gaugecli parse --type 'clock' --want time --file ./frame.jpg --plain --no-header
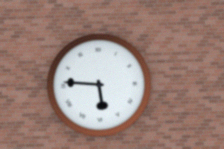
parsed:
5:46
